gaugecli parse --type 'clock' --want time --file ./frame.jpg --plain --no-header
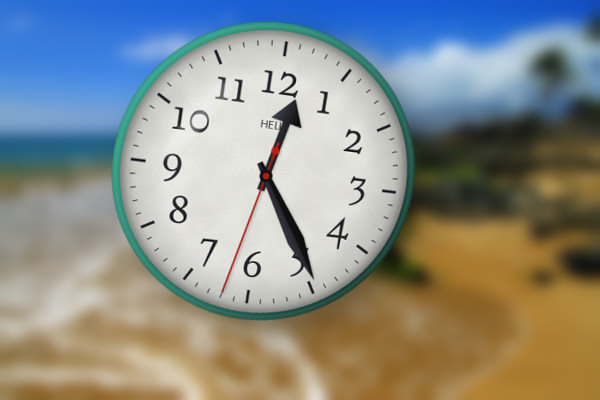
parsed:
12:24:32
